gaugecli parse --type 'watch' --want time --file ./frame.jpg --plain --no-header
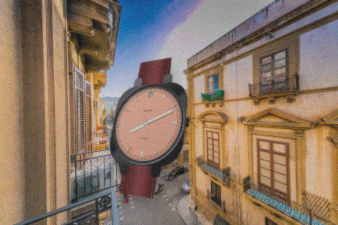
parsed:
8:11
